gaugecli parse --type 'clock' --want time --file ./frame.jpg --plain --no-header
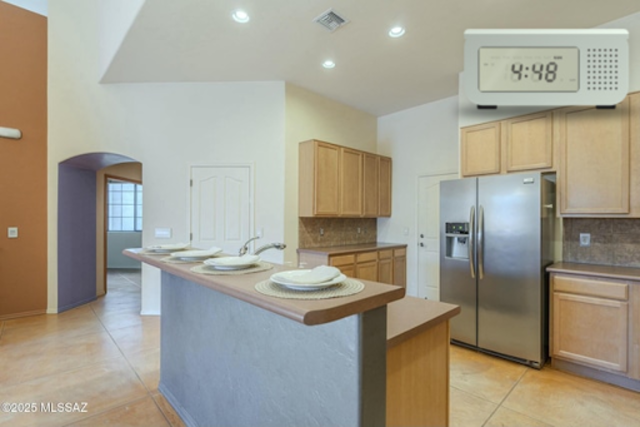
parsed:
4:48
